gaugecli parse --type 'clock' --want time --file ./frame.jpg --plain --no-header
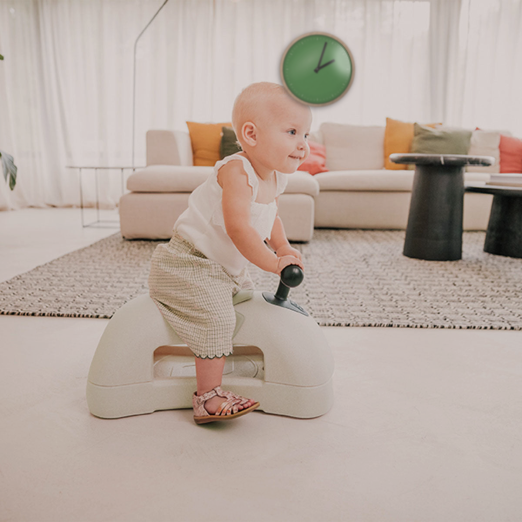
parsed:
2:03
